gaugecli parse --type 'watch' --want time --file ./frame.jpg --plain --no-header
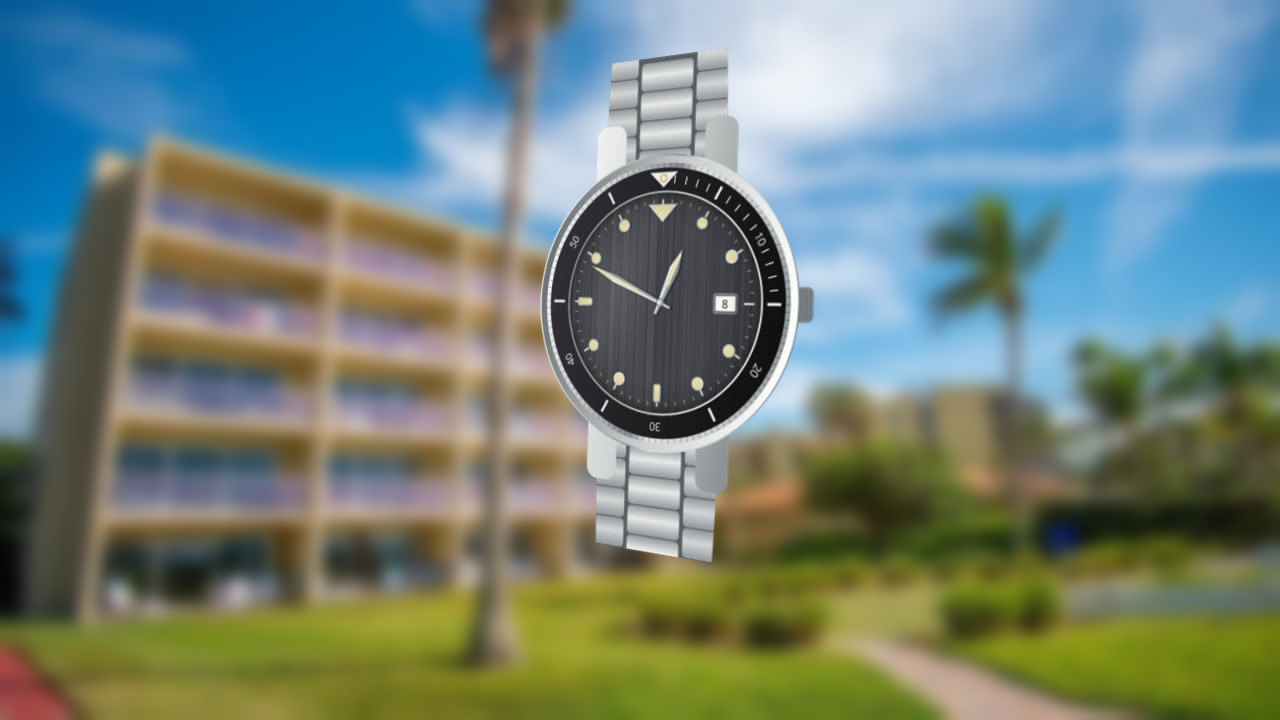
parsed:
12:49
